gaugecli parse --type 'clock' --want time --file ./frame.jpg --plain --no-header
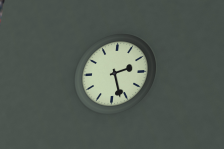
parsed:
2:27
